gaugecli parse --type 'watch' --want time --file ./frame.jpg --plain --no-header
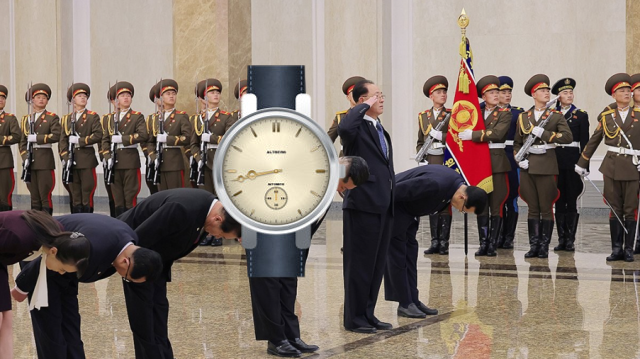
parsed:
8:43
